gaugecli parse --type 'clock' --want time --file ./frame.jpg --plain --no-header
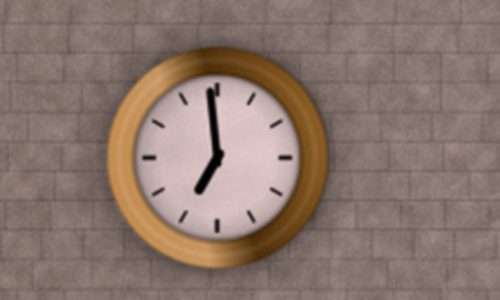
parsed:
6:59
